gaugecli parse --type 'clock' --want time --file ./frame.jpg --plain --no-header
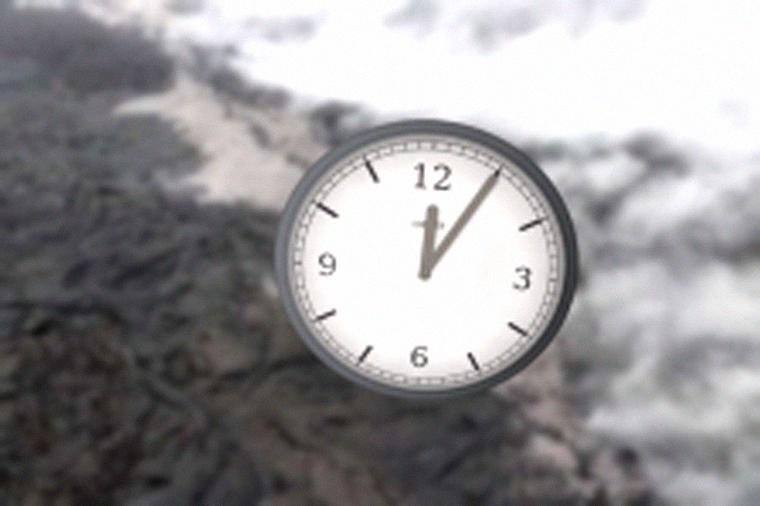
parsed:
12:05
